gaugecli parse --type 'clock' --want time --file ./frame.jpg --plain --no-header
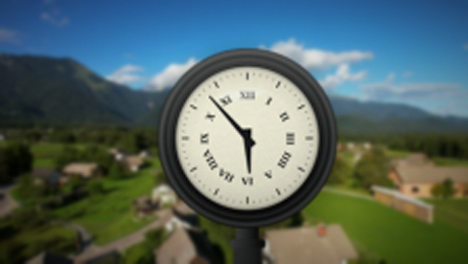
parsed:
5:53
